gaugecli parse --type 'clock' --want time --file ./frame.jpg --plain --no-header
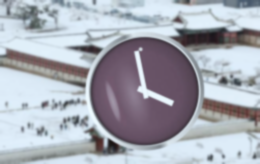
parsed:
3:59
